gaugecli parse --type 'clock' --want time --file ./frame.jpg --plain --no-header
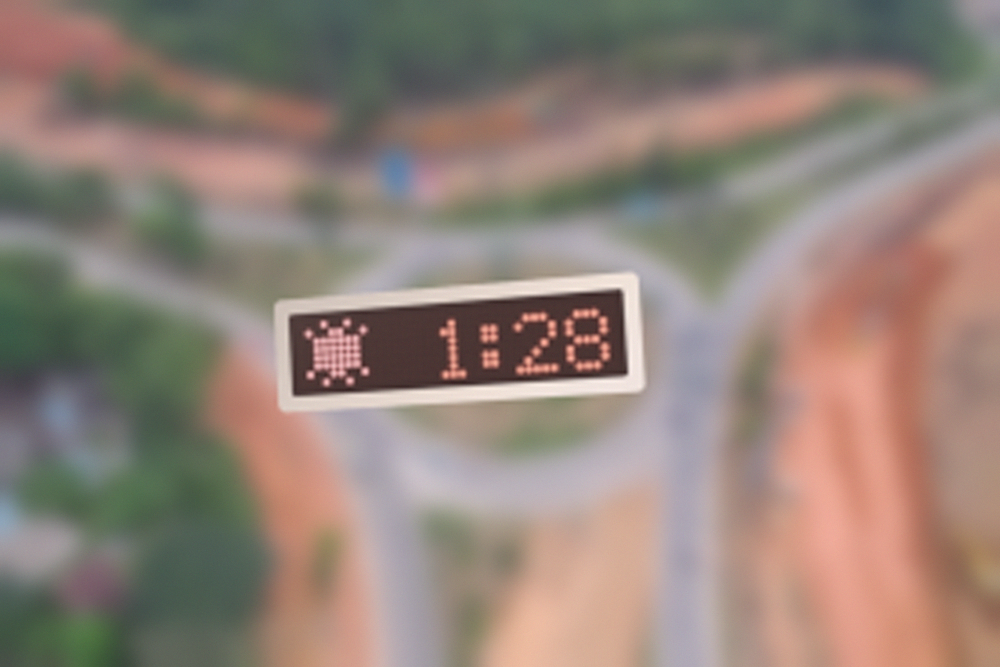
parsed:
1:28
